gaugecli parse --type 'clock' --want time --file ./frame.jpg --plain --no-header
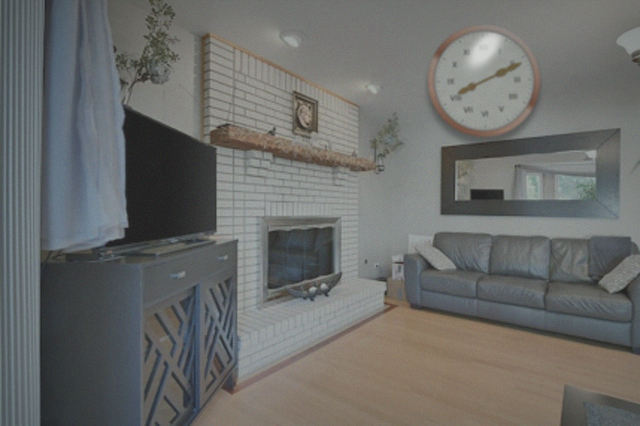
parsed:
8:11
